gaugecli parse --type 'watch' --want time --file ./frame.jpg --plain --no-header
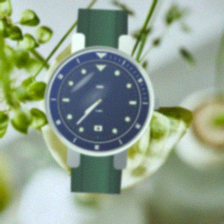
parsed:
7:37
